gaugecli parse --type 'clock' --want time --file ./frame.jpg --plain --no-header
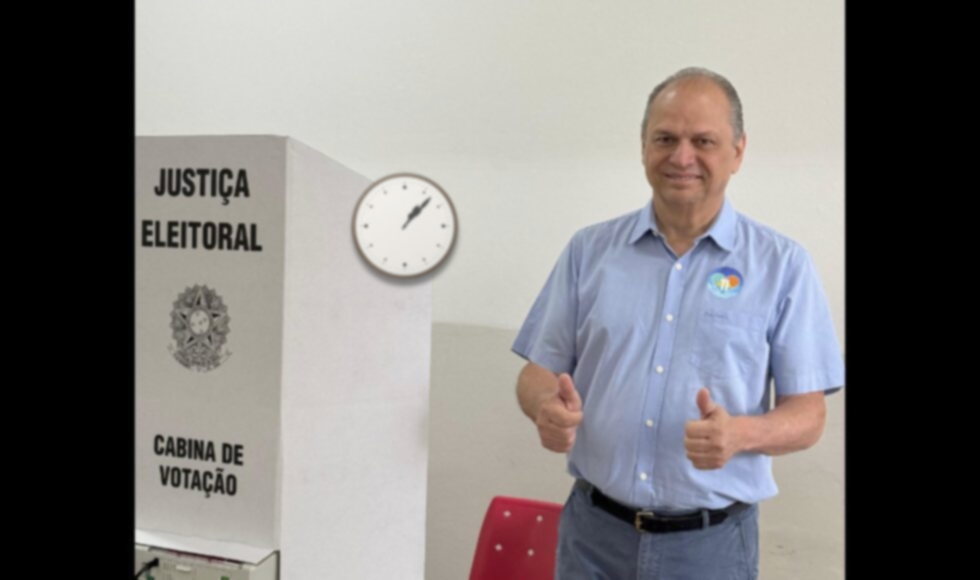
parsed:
1:07
